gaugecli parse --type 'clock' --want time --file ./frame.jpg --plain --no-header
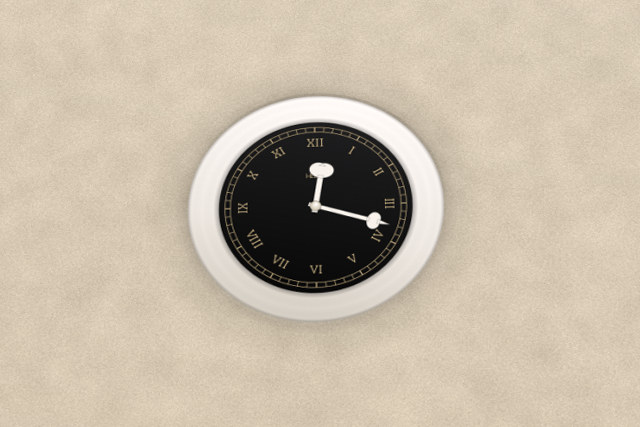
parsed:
12:18
